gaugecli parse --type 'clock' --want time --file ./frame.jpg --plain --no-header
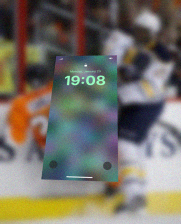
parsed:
19:08
